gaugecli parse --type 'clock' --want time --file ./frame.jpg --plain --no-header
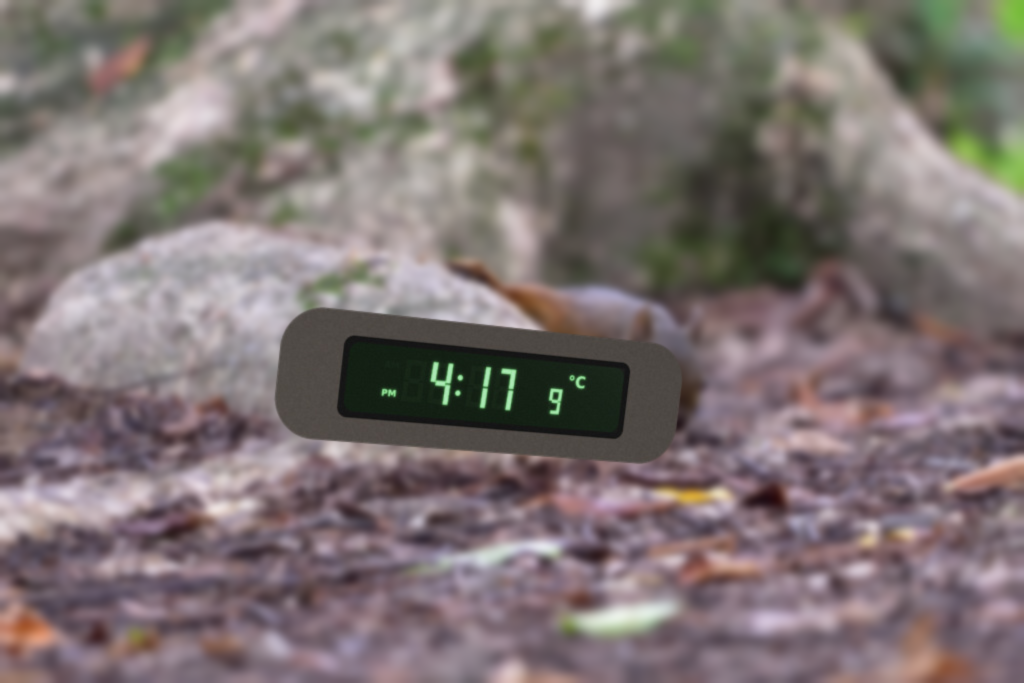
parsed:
4:17
